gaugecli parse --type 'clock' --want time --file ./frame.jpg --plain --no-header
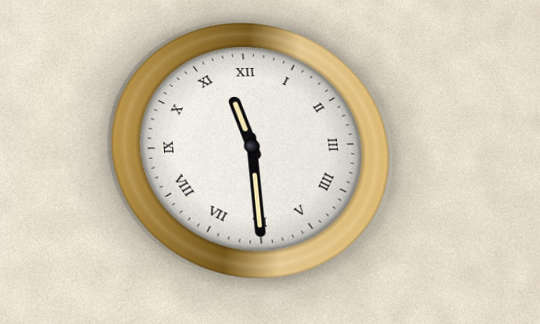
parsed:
11:30
